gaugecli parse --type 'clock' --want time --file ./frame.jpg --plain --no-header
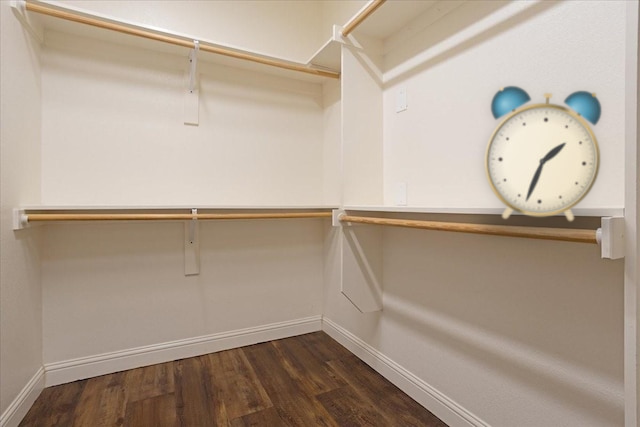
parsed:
1:33
